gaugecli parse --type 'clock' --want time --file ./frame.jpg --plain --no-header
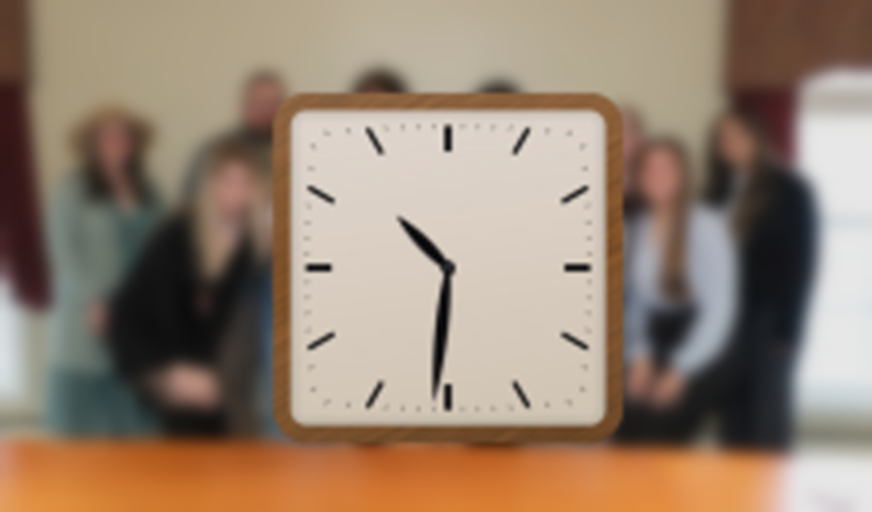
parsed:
10:31
